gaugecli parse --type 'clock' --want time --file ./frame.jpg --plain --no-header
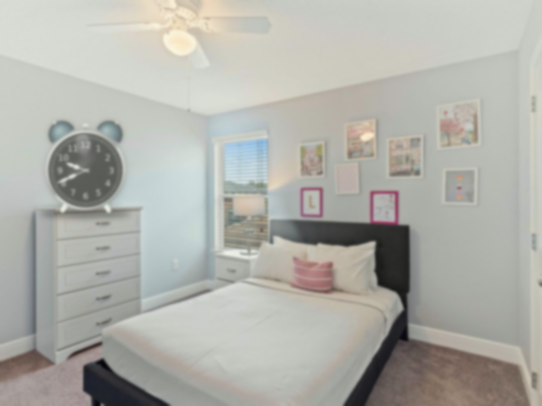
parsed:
9:41
